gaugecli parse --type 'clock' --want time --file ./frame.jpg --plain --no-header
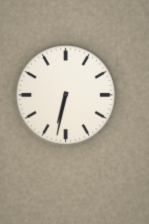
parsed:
6:32
